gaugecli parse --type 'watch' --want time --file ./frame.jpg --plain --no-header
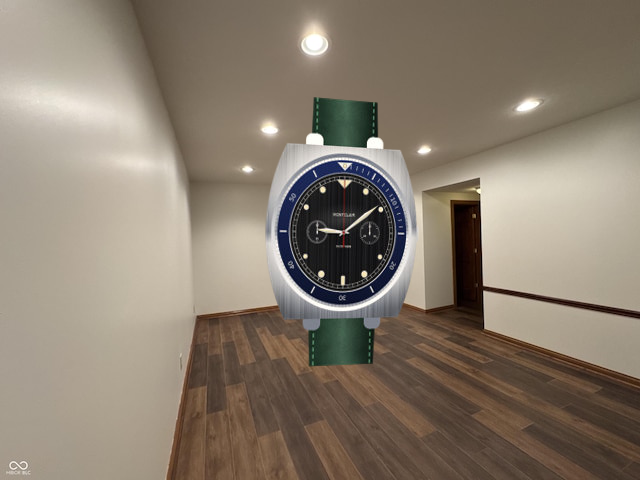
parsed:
9:09
